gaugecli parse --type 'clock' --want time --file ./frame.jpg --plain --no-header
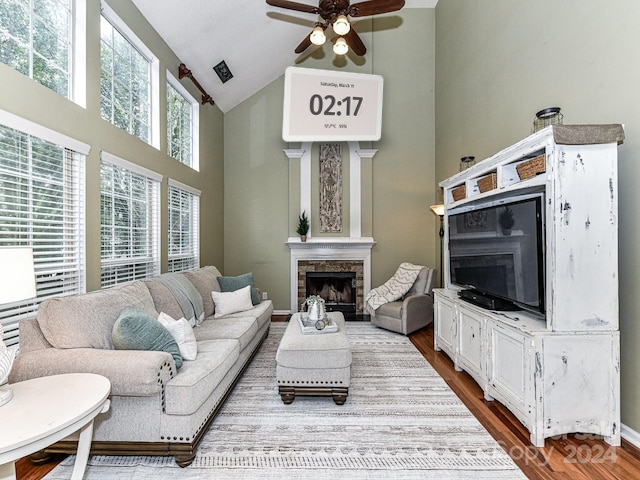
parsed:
2:17
